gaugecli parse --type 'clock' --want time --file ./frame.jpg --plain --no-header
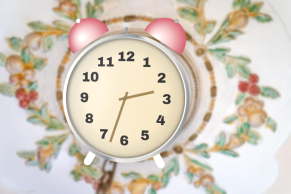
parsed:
2:33
